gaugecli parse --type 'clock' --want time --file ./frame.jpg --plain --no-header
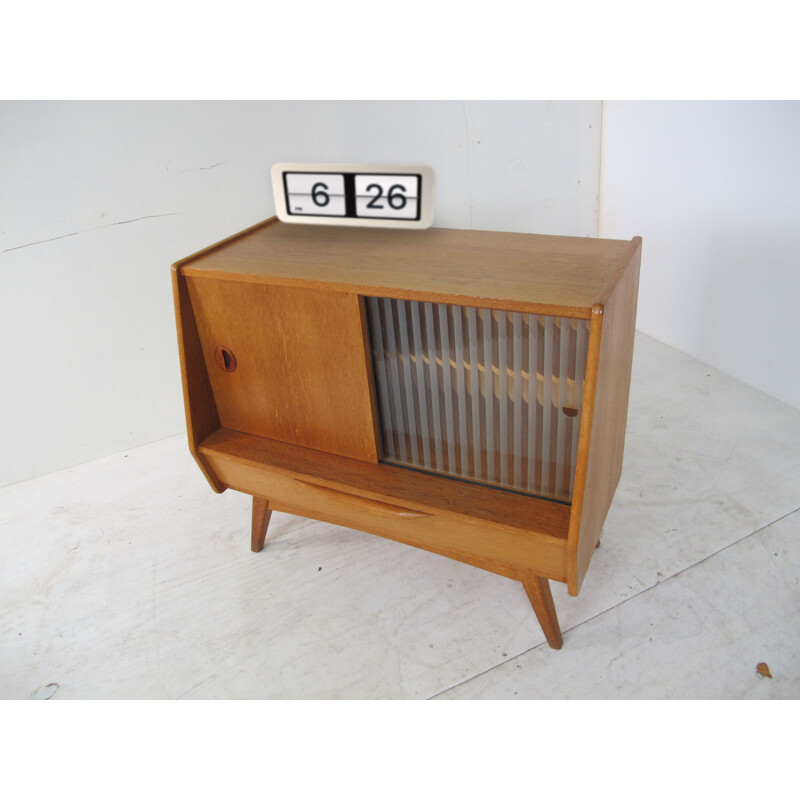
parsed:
6:26
